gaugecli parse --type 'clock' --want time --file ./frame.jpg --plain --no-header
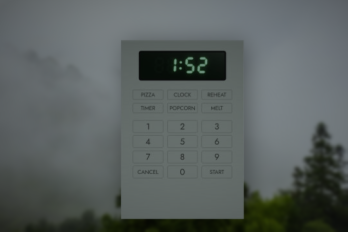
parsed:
1:52
